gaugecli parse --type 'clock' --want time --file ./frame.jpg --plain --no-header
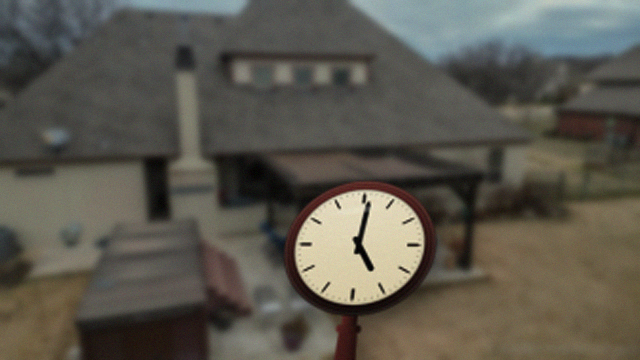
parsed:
5:01
